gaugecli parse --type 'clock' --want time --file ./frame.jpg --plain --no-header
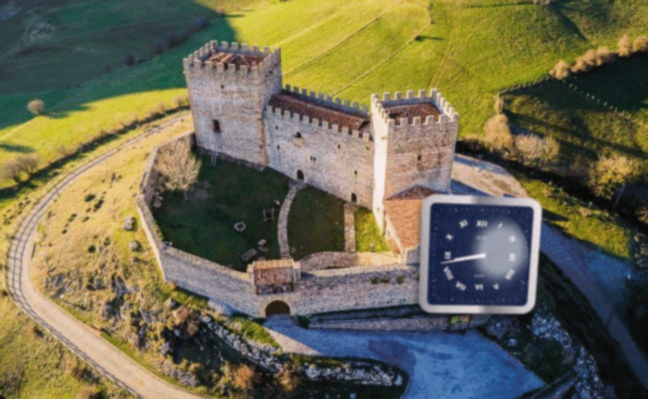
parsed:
8:43
